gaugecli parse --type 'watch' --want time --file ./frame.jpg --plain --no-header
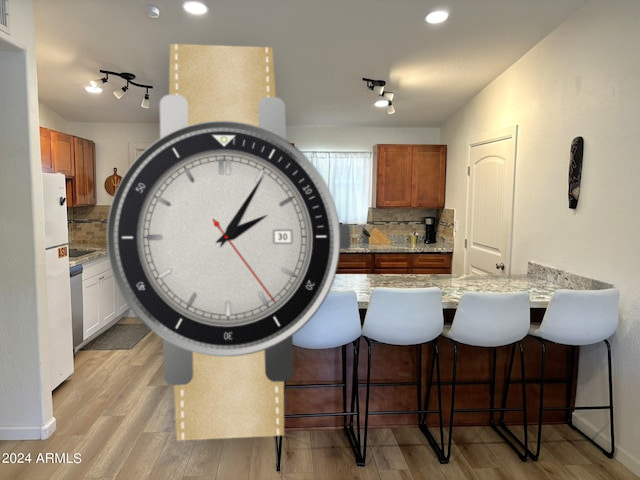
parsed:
2:05:24
